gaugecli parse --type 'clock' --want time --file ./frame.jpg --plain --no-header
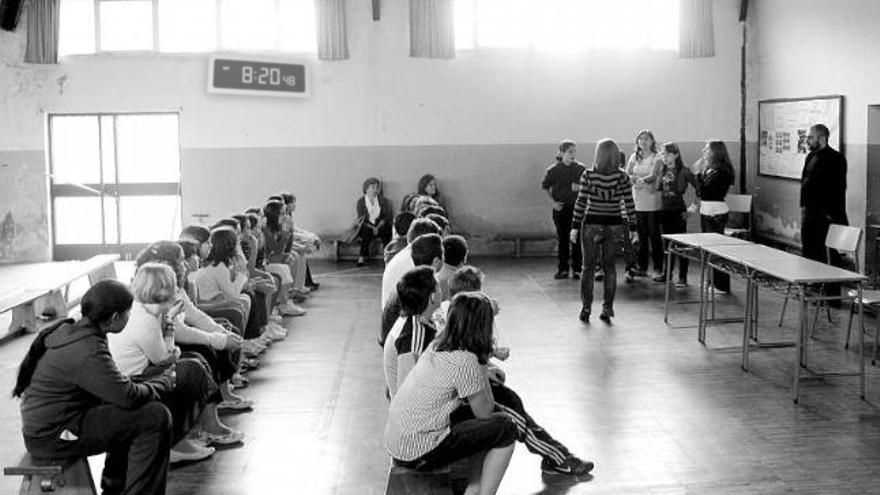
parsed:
8:20
